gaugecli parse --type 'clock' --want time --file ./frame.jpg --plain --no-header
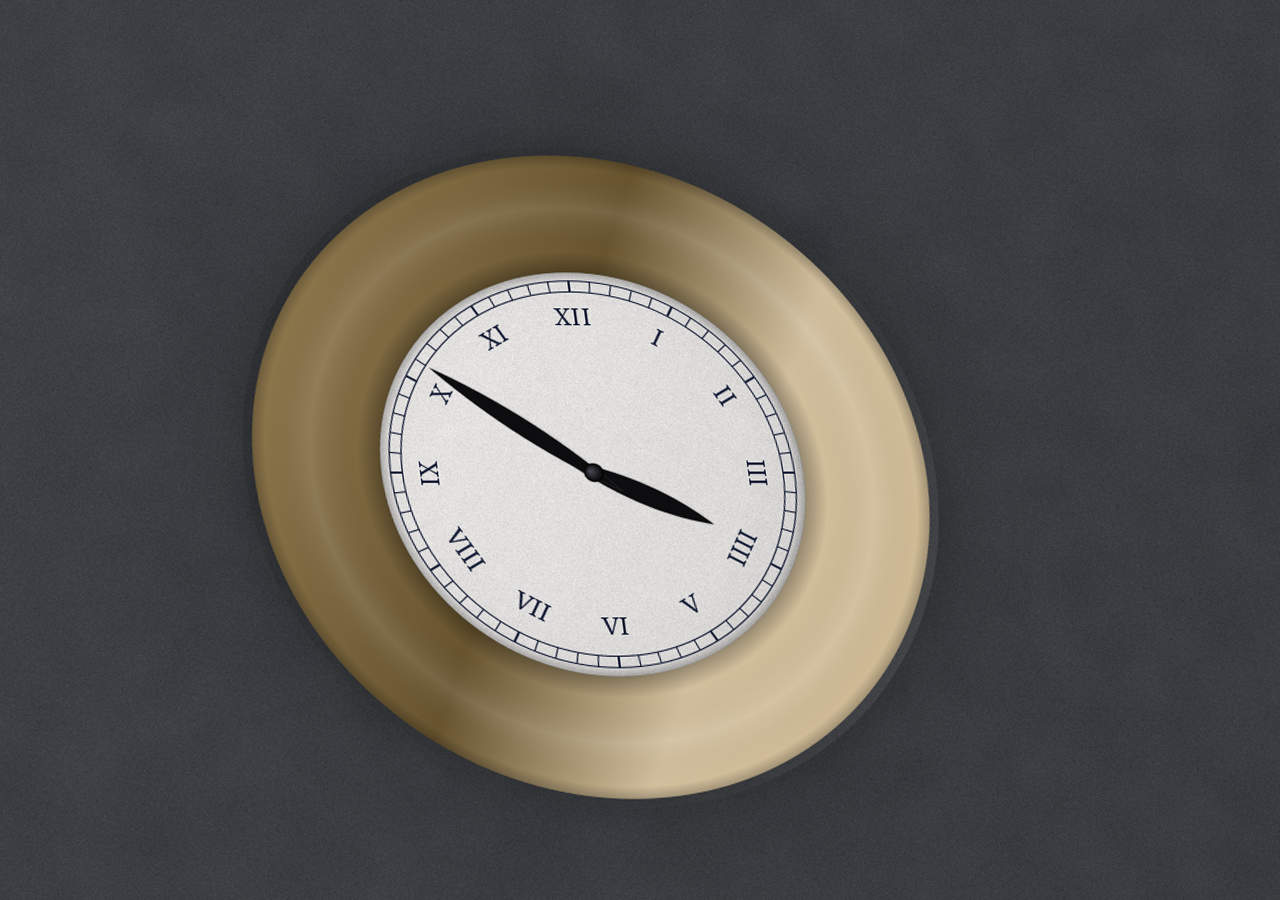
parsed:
3:51
